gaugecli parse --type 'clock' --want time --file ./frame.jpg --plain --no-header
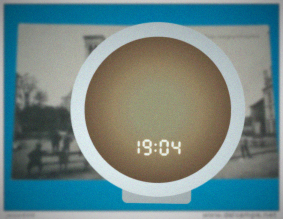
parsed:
19:04
